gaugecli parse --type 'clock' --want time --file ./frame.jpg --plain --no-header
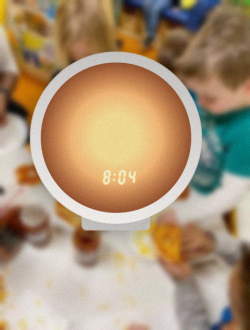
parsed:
8:04
